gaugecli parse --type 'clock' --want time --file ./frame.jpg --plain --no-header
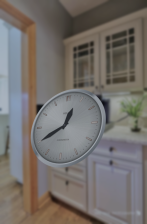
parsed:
12:40
